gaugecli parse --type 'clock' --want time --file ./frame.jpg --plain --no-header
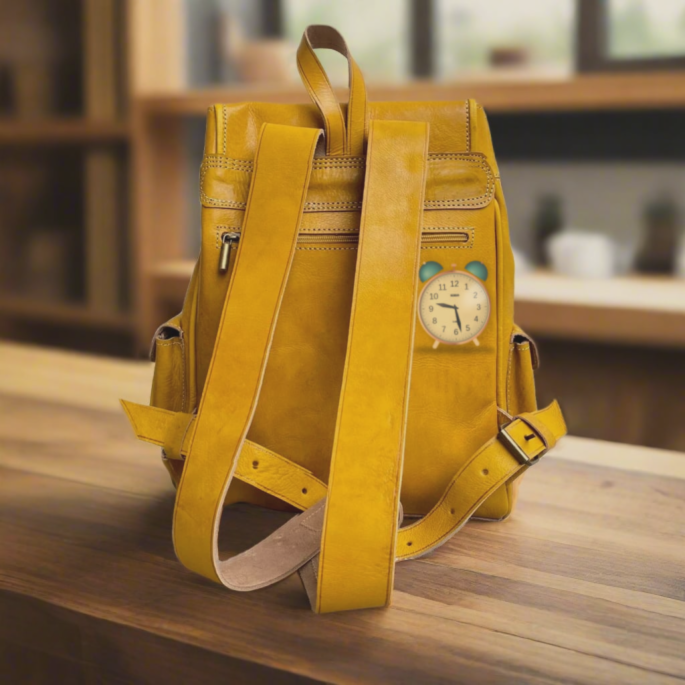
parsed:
9:28
